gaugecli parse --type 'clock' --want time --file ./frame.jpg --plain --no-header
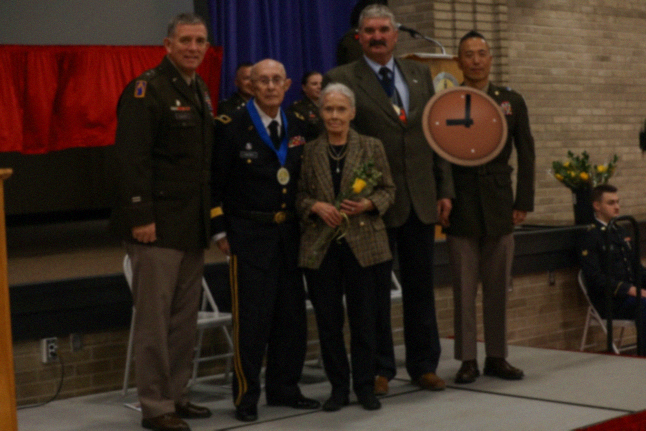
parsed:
9:02
